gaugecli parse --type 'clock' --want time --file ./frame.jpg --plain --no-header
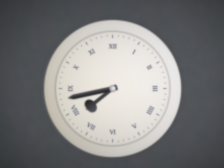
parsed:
7:43
